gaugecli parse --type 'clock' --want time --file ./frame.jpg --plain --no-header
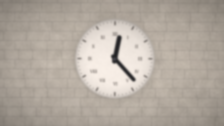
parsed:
12:23
